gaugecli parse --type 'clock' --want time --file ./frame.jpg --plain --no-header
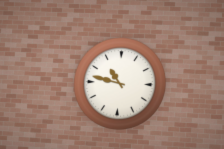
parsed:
10:47
